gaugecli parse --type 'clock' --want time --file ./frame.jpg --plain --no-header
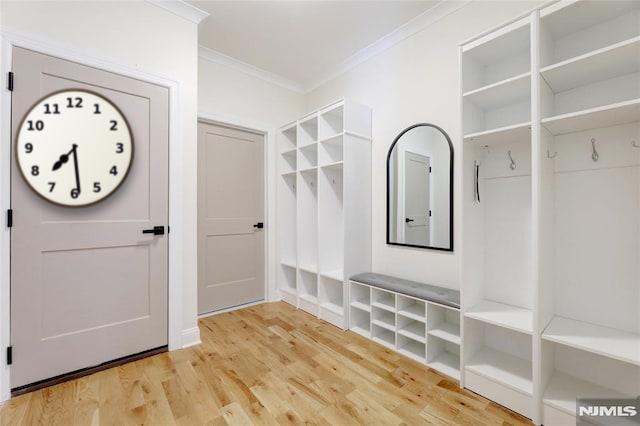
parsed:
7:29
